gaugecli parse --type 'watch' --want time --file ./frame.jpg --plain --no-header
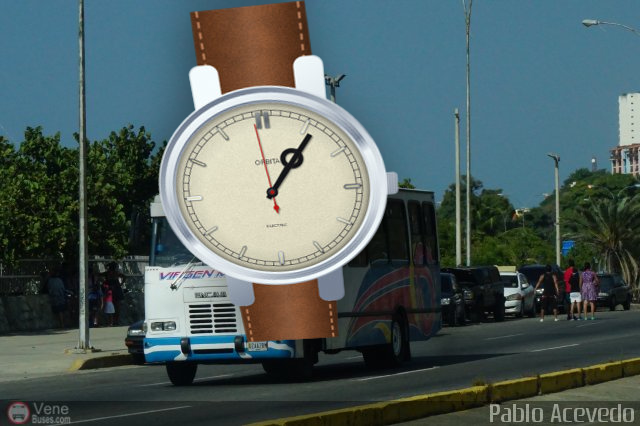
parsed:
1:05:59
